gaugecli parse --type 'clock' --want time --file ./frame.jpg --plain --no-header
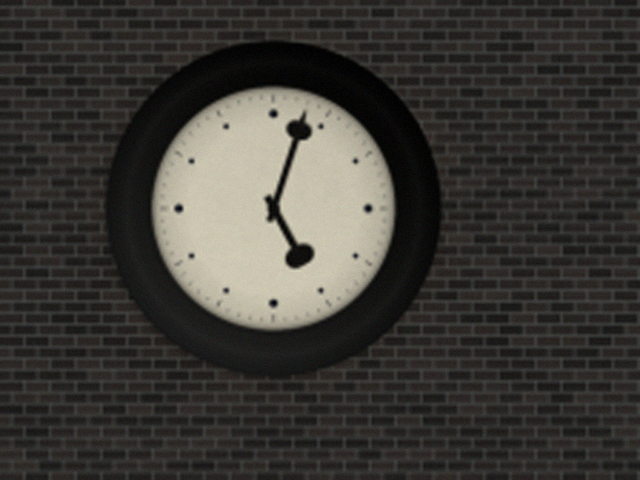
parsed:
5:03
